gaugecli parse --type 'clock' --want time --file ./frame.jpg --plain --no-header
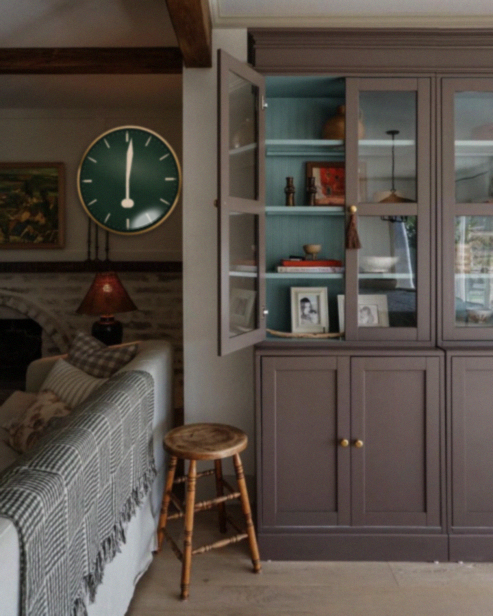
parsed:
6:01
